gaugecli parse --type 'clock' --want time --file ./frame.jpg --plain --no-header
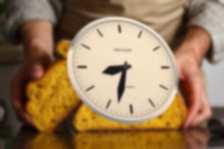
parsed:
8:33
